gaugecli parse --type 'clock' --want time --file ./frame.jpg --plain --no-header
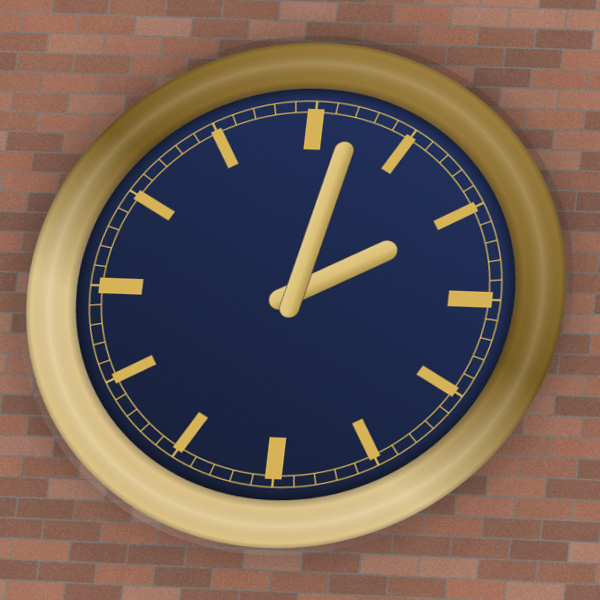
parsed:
2:02
